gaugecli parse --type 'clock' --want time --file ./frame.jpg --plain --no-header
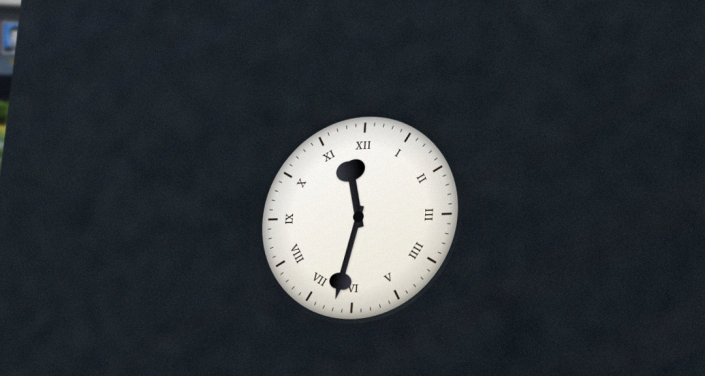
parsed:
11:32
